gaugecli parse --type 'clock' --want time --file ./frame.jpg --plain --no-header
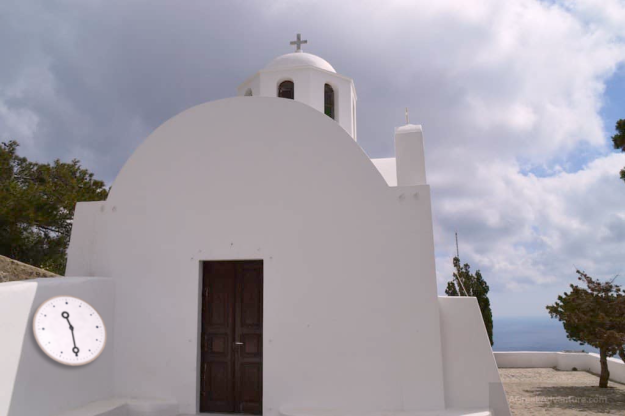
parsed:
11:30
